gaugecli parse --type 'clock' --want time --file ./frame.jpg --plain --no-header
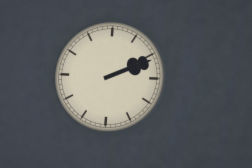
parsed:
2:11
